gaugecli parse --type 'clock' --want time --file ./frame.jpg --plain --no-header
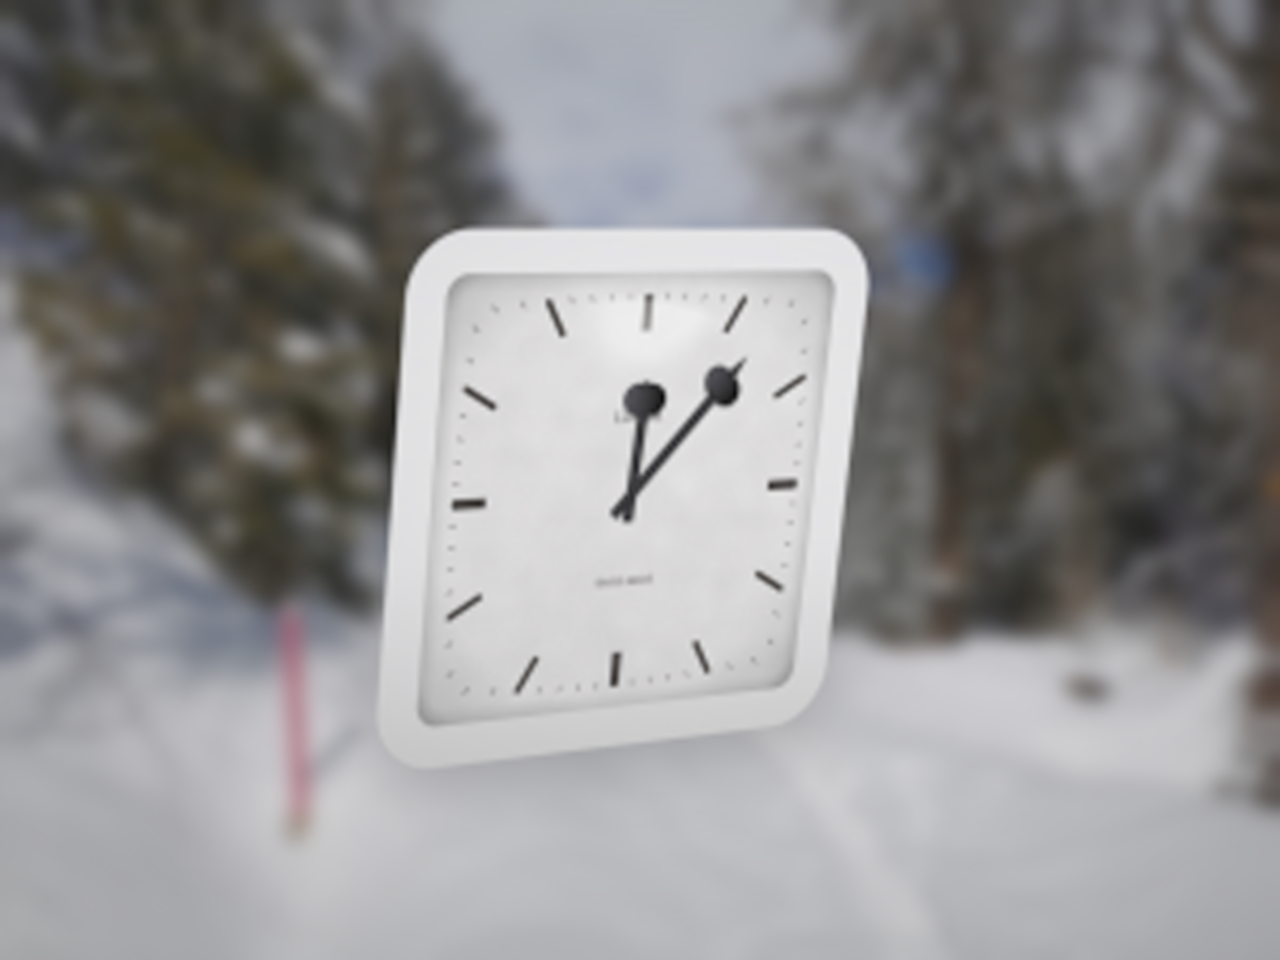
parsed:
12:07
